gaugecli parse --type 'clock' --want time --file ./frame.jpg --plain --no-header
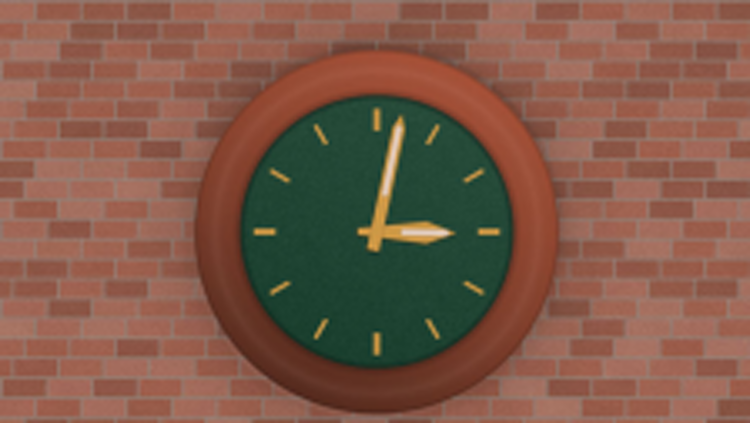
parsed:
3:02
